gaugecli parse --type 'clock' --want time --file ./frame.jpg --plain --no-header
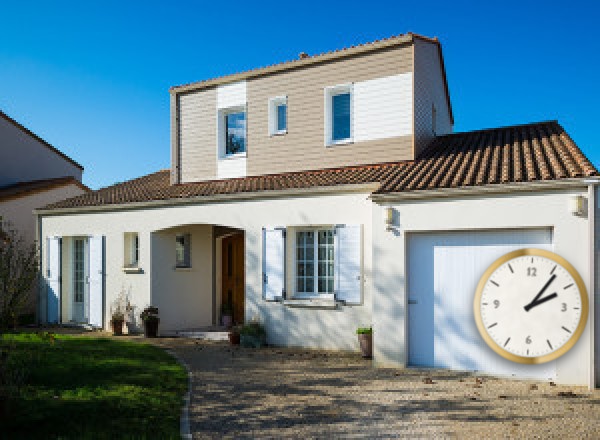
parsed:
2:06
